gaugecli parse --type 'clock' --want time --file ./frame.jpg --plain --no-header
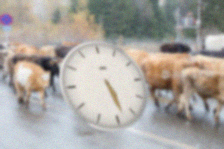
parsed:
5:28
